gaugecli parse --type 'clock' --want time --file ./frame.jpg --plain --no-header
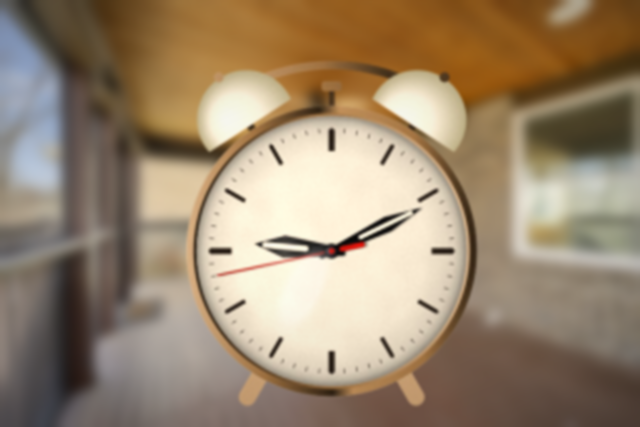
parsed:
9:10:43
